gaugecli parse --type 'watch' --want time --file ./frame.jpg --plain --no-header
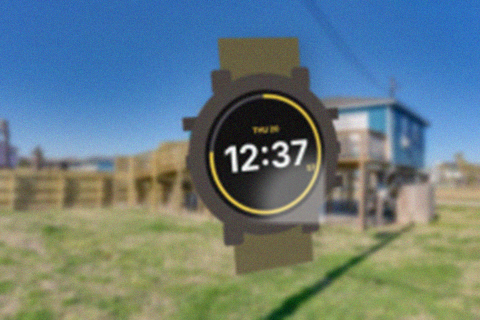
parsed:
12:37
